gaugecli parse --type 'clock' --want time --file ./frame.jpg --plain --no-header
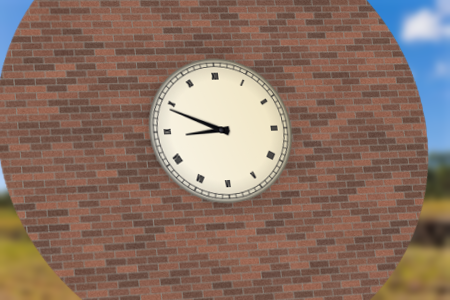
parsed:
8:49
